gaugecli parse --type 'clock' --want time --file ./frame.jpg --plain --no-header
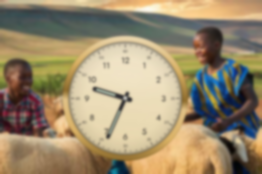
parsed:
9:34
